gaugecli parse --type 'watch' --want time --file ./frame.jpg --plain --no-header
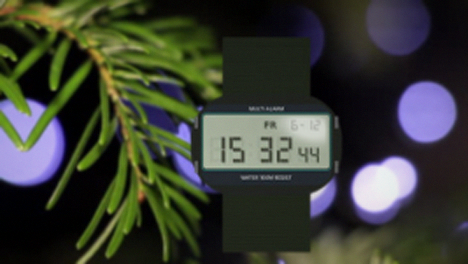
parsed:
15:32:44
